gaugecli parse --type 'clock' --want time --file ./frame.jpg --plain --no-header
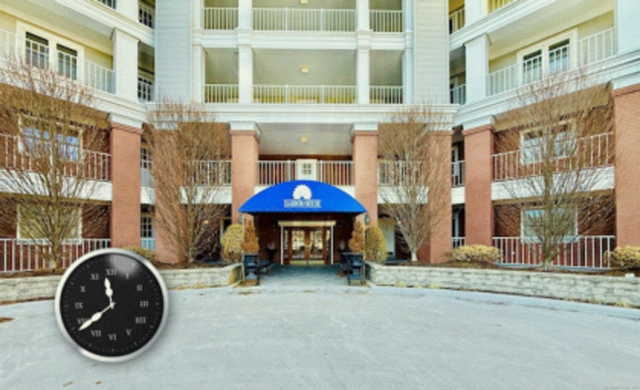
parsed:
11:39
